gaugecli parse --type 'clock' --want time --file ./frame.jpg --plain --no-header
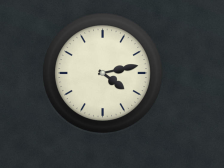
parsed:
4:13
